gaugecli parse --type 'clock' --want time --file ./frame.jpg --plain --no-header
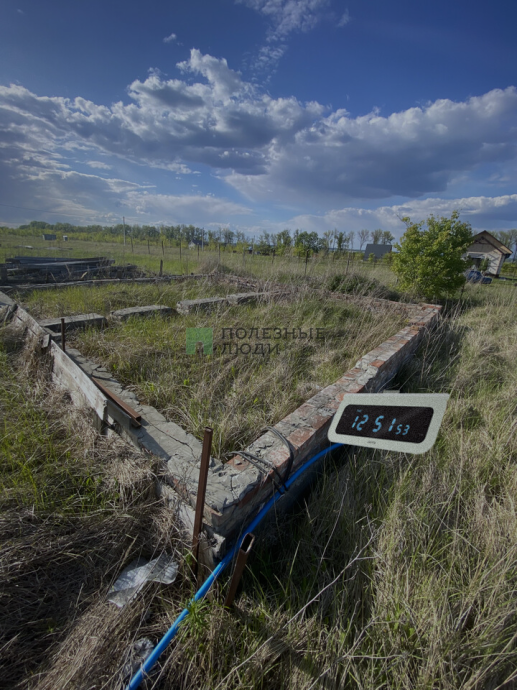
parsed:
12:51:53
